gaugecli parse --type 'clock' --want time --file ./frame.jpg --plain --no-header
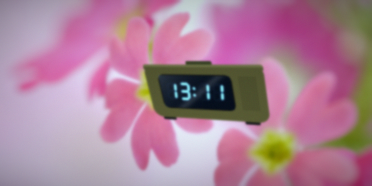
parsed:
13:11
